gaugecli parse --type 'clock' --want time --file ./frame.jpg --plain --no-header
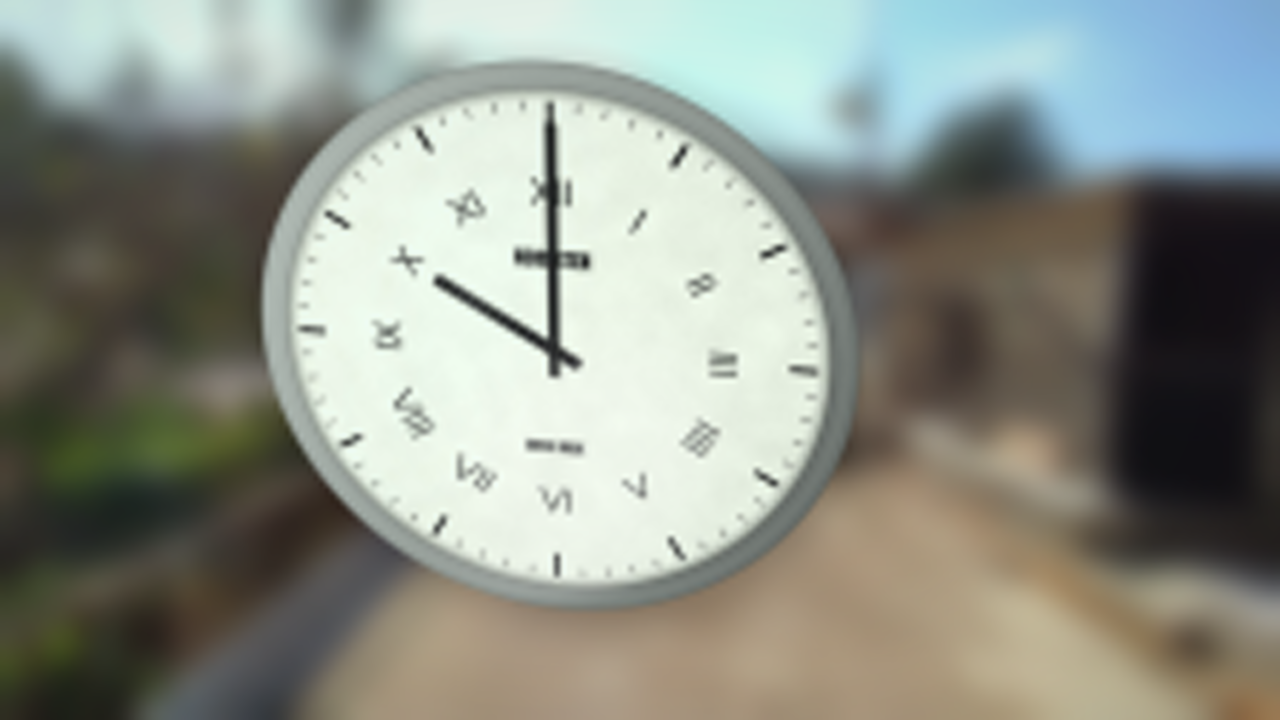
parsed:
10:00
